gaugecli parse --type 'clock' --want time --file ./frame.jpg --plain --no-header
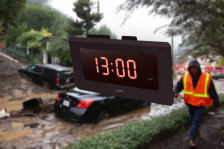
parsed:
13:00
